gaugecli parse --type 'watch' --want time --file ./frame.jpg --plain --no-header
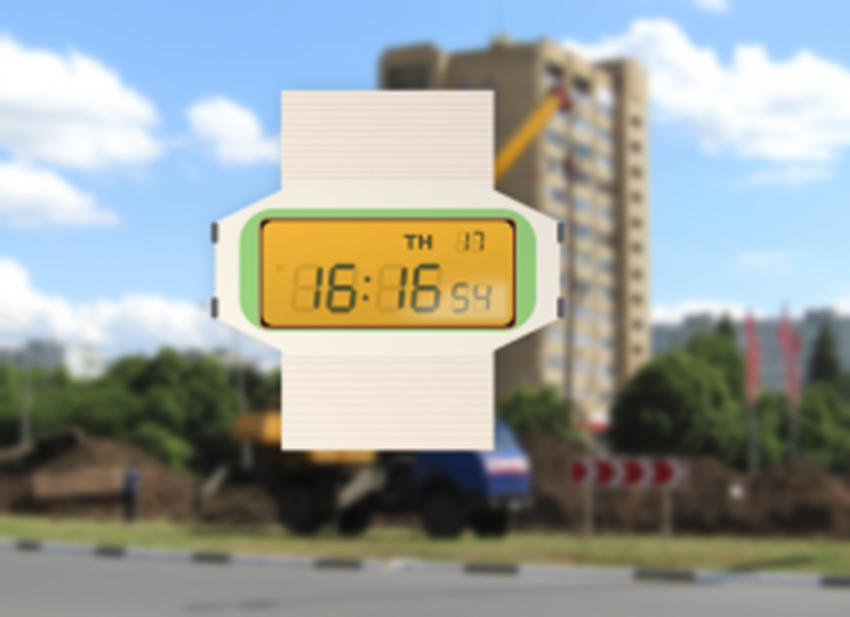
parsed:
16:16:54
